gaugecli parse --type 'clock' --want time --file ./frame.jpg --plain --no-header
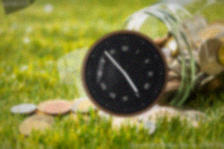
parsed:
4:53
